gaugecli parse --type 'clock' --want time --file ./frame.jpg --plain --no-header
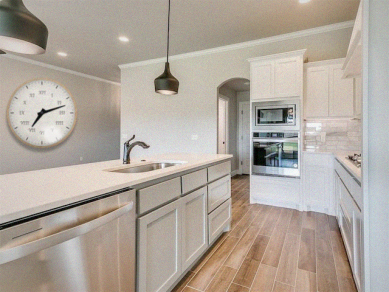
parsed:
7:12
